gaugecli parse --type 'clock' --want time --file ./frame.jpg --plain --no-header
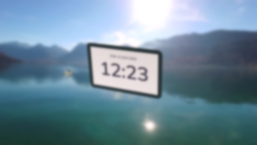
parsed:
12:23
